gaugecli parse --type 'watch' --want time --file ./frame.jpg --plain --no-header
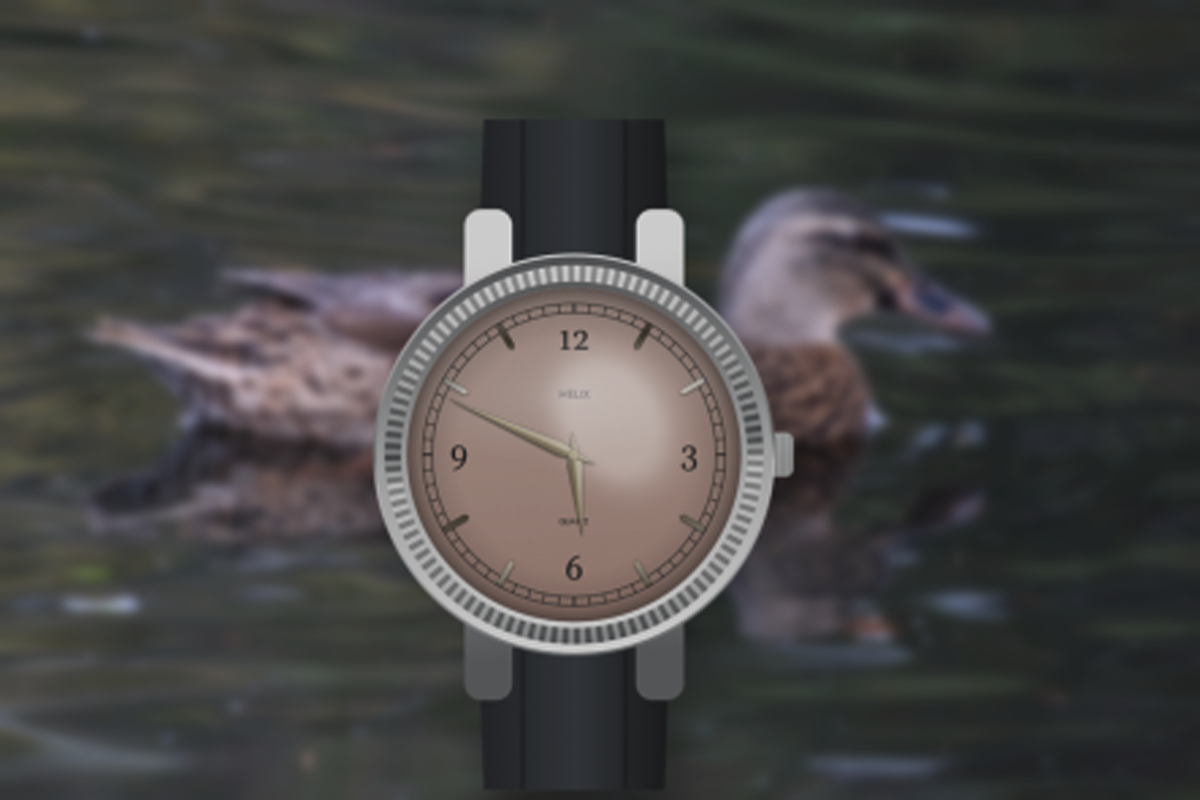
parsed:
5:49
